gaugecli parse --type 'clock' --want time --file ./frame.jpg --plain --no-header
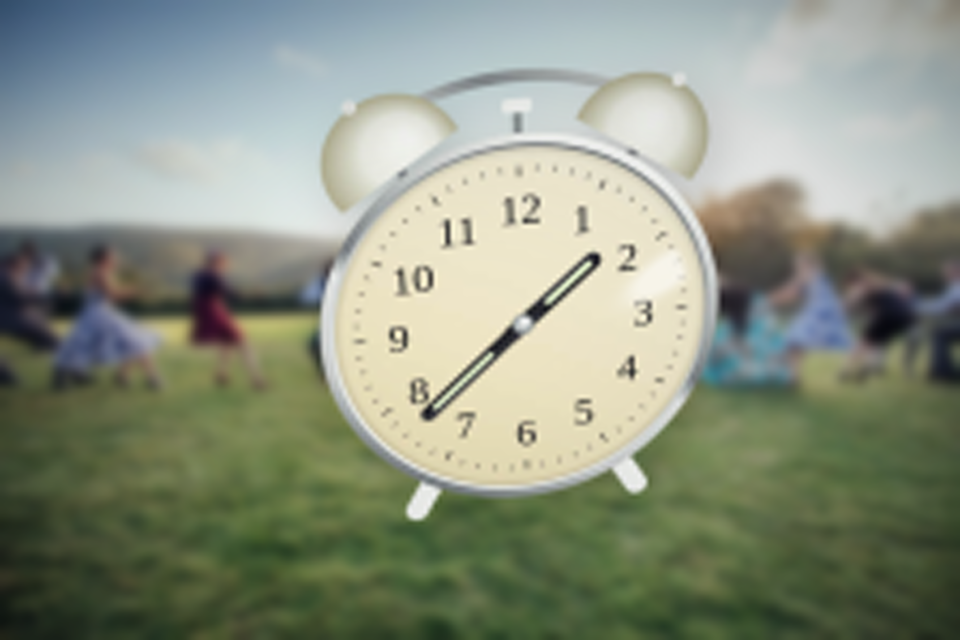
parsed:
1:38
